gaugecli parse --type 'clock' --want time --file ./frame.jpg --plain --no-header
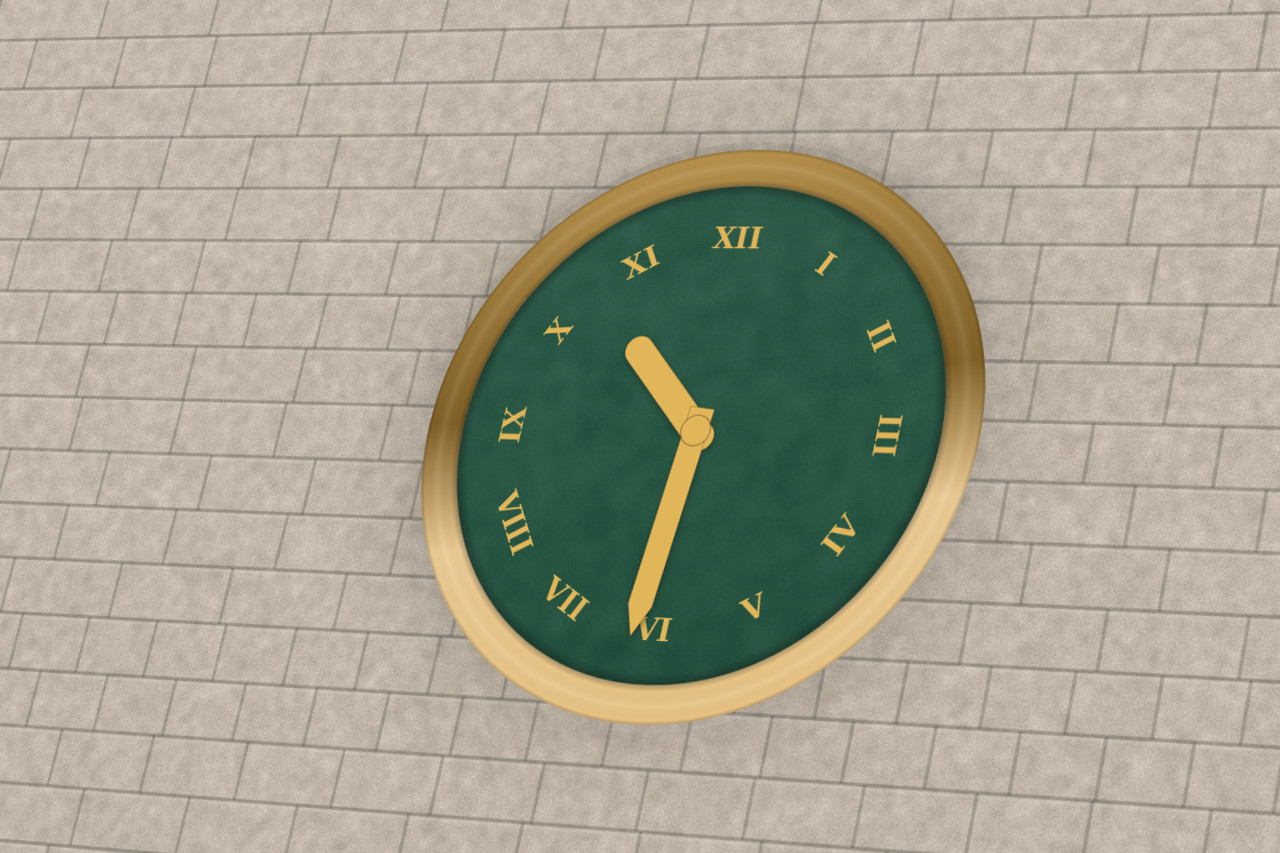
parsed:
10:31
